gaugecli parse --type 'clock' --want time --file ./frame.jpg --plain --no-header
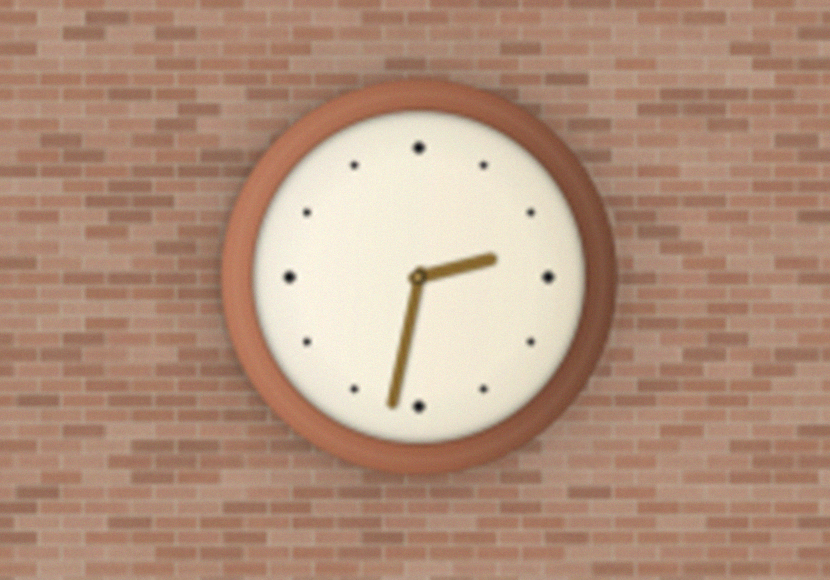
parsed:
2:32
